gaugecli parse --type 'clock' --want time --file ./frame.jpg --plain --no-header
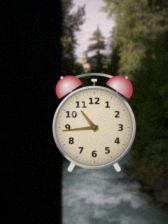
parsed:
10:44
